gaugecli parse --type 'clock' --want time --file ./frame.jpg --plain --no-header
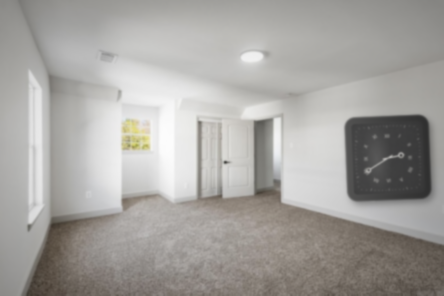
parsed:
2:40
